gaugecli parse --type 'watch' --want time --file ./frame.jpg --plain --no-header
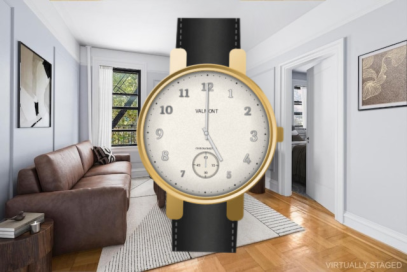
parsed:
5:00
